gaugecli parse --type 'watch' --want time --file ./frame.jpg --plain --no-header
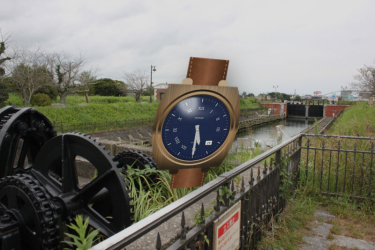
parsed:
5:30
